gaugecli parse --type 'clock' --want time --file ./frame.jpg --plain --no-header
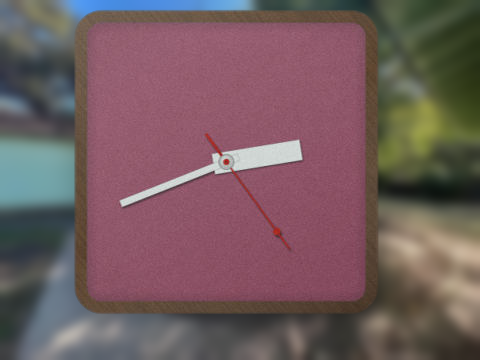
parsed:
2:41:24
